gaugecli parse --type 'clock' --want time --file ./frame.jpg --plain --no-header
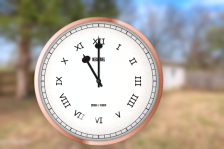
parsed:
11:00
